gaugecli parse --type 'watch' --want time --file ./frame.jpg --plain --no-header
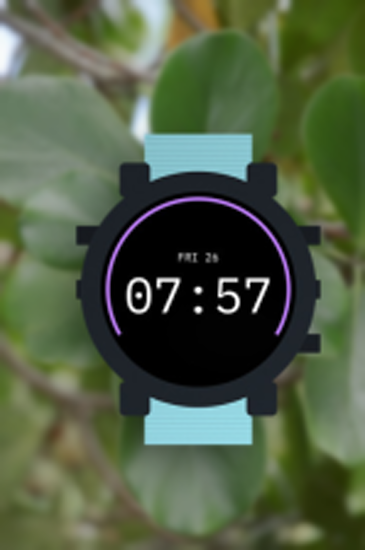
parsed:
7:57
